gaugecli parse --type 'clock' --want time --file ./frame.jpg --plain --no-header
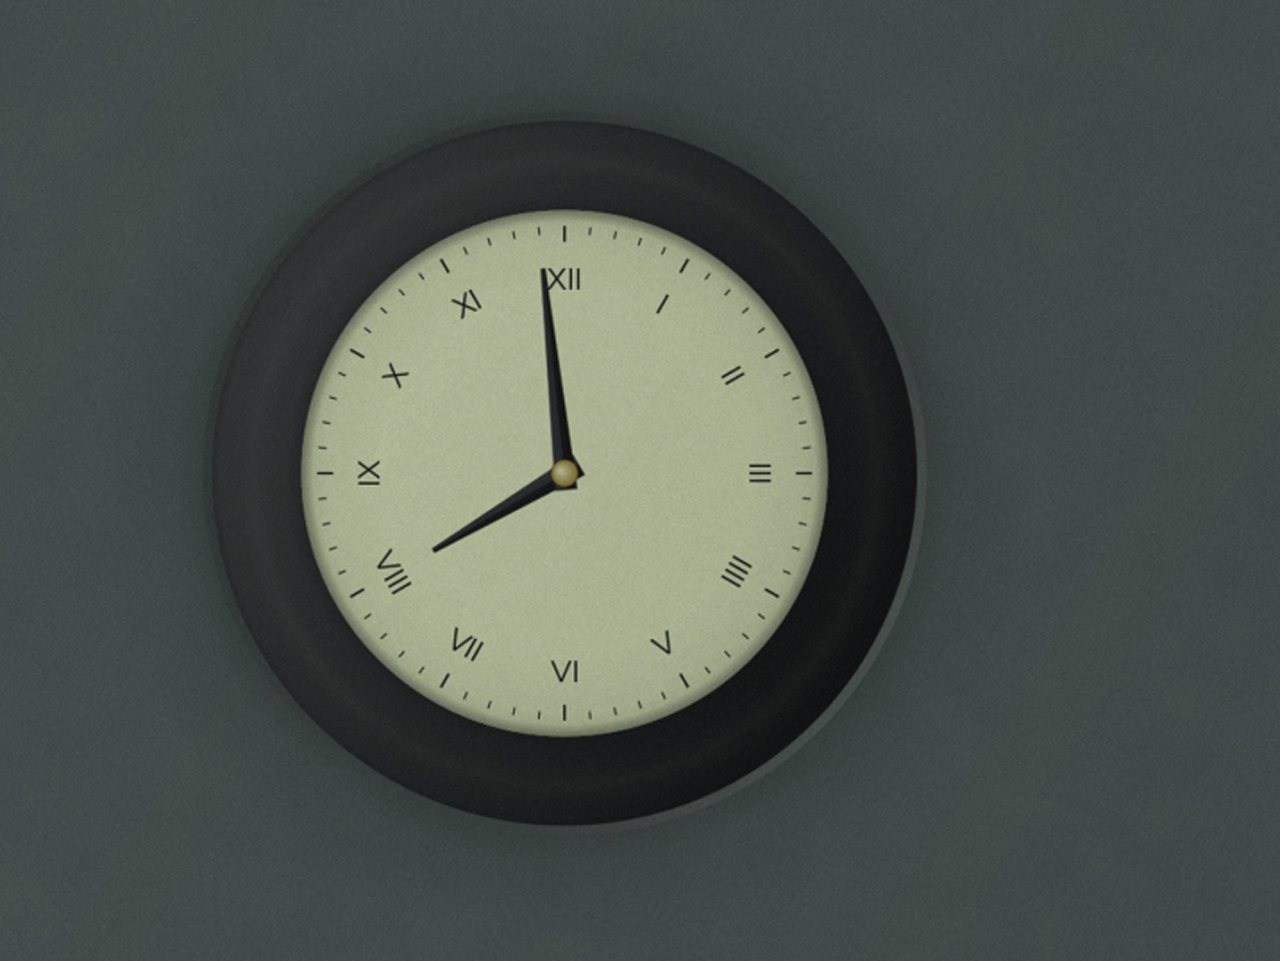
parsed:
7:59
